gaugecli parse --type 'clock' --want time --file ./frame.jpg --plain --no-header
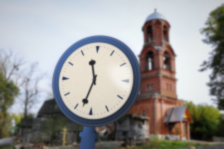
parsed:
11:33
